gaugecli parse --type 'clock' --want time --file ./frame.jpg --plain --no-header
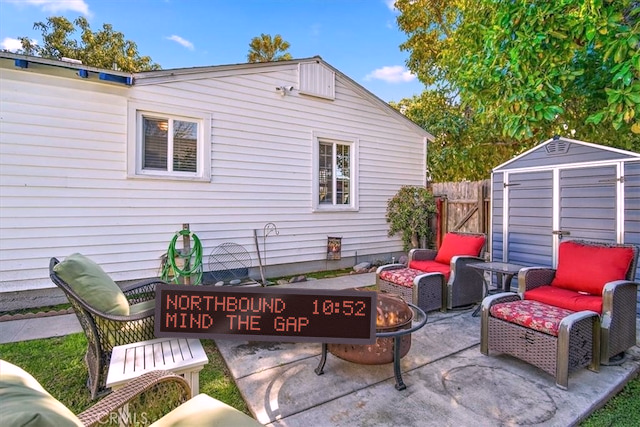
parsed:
10:52
